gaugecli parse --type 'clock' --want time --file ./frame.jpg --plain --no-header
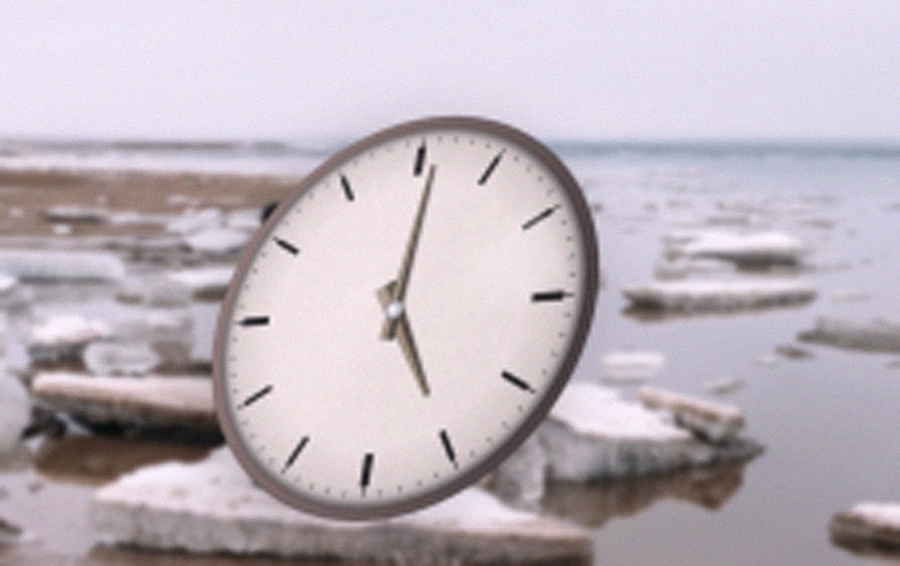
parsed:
5:01
